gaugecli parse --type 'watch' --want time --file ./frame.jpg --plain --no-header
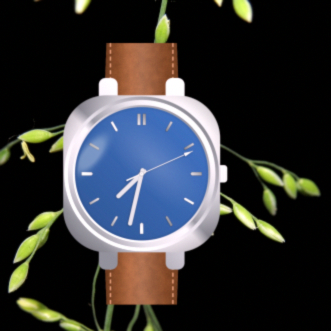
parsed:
7:32:11
